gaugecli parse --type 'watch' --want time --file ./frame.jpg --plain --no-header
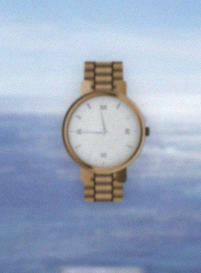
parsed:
11:45
